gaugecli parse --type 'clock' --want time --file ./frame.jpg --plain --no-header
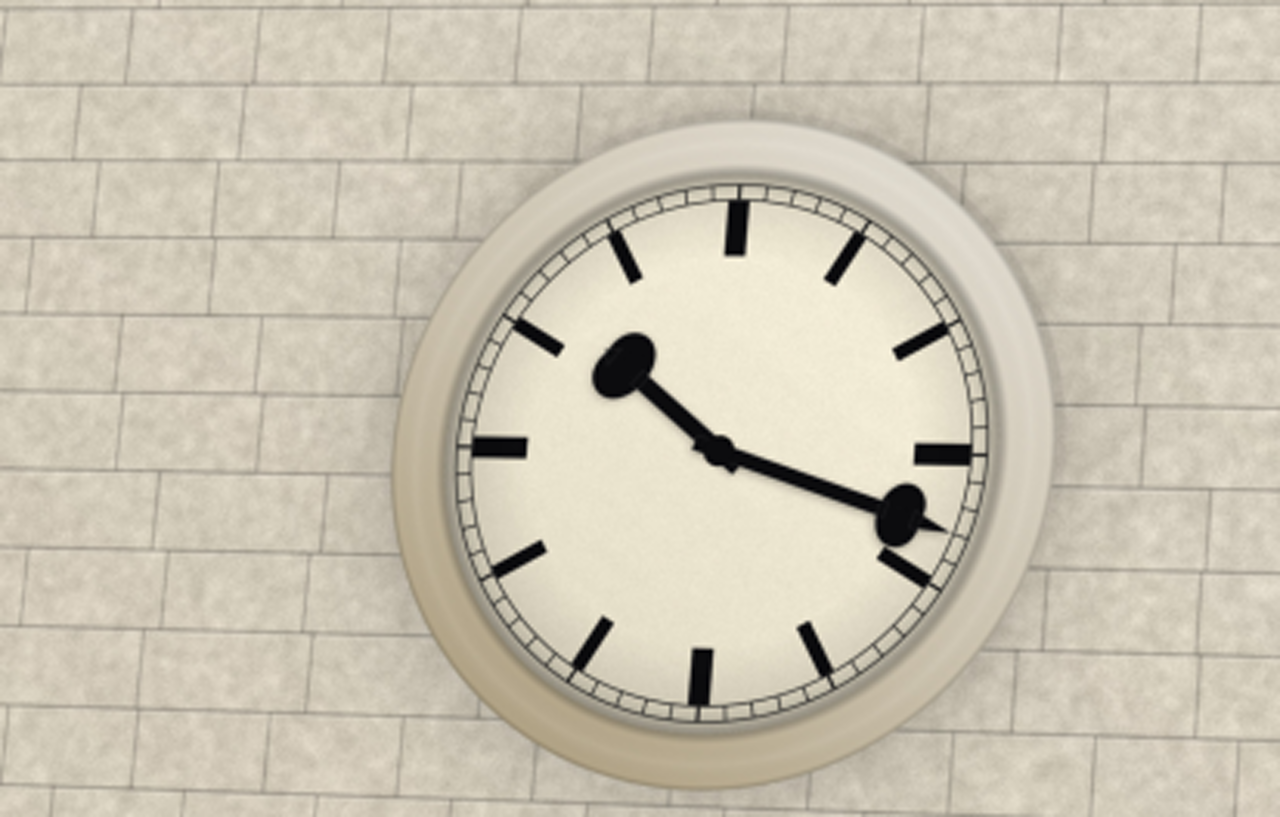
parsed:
10:18
